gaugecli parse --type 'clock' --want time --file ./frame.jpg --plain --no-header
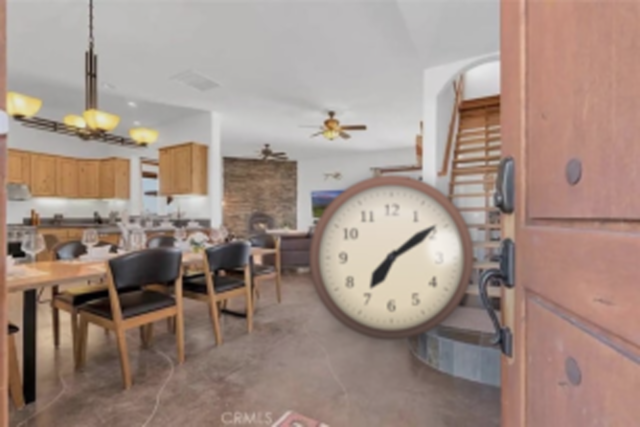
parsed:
7:09
